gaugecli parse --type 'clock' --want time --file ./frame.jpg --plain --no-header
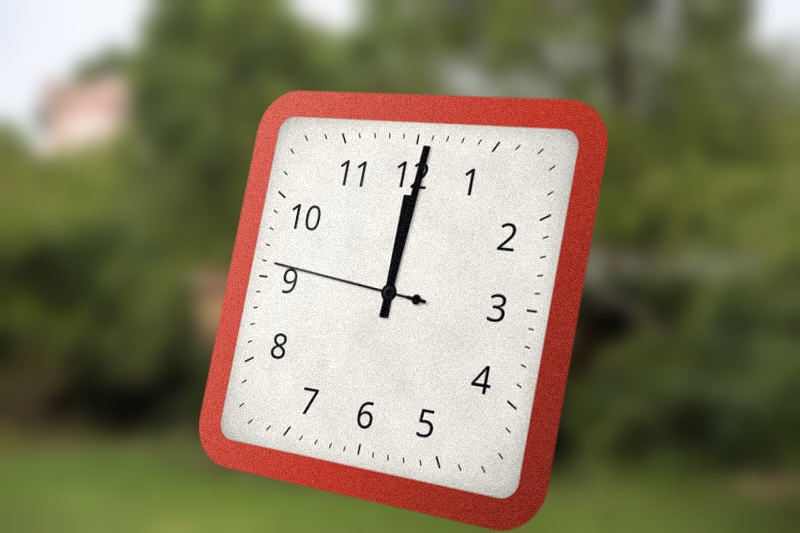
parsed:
12:00:46
